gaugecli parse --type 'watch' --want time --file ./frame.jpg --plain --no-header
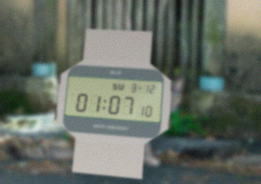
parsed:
1:07
